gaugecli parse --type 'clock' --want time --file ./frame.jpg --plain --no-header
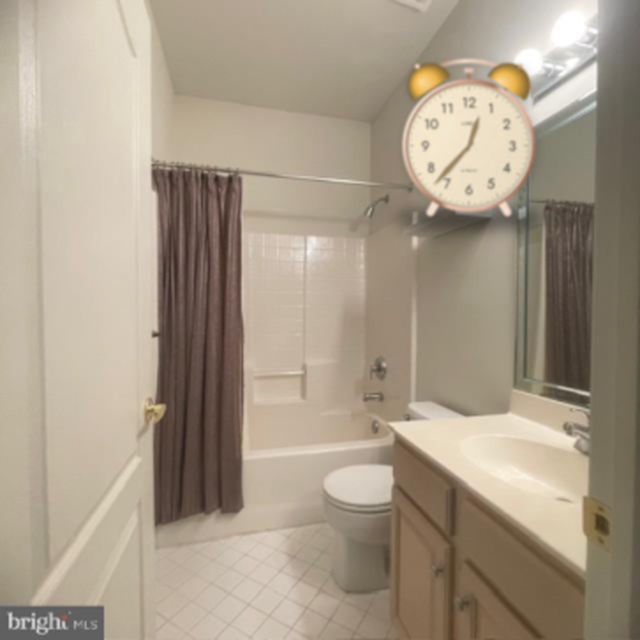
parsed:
12:37
